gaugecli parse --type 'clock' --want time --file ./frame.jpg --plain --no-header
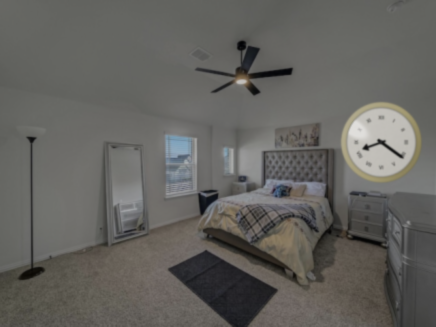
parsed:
8:21
